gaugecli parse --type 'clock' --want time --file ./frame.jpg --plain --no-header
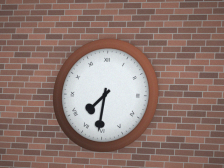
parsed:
7:31
